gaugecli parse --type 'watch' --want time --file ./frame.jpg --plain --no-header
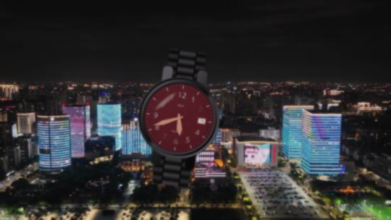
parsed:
5:41
